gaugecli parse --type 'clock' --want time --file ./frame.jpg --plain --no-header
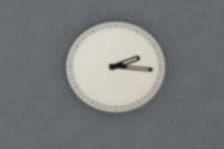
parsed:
2:16
